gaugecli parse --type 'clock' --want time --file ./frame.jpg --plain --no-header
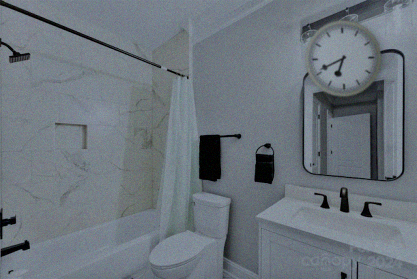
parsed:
6:41
